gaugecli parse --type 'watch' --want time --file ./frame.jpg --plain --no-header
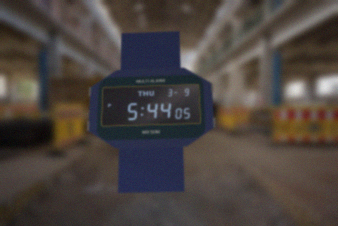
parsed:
5:44:05
